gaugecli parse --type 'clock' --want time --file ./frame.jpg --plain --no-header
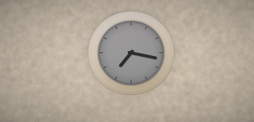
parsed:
7:17
